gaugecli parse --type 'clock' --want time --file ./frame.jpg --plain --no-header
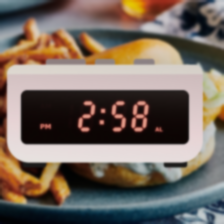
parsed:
2:58
